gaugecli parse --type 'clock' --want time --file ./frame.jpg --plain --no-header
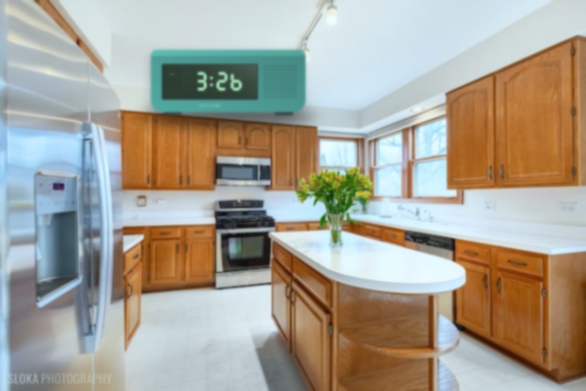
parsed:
3:26
